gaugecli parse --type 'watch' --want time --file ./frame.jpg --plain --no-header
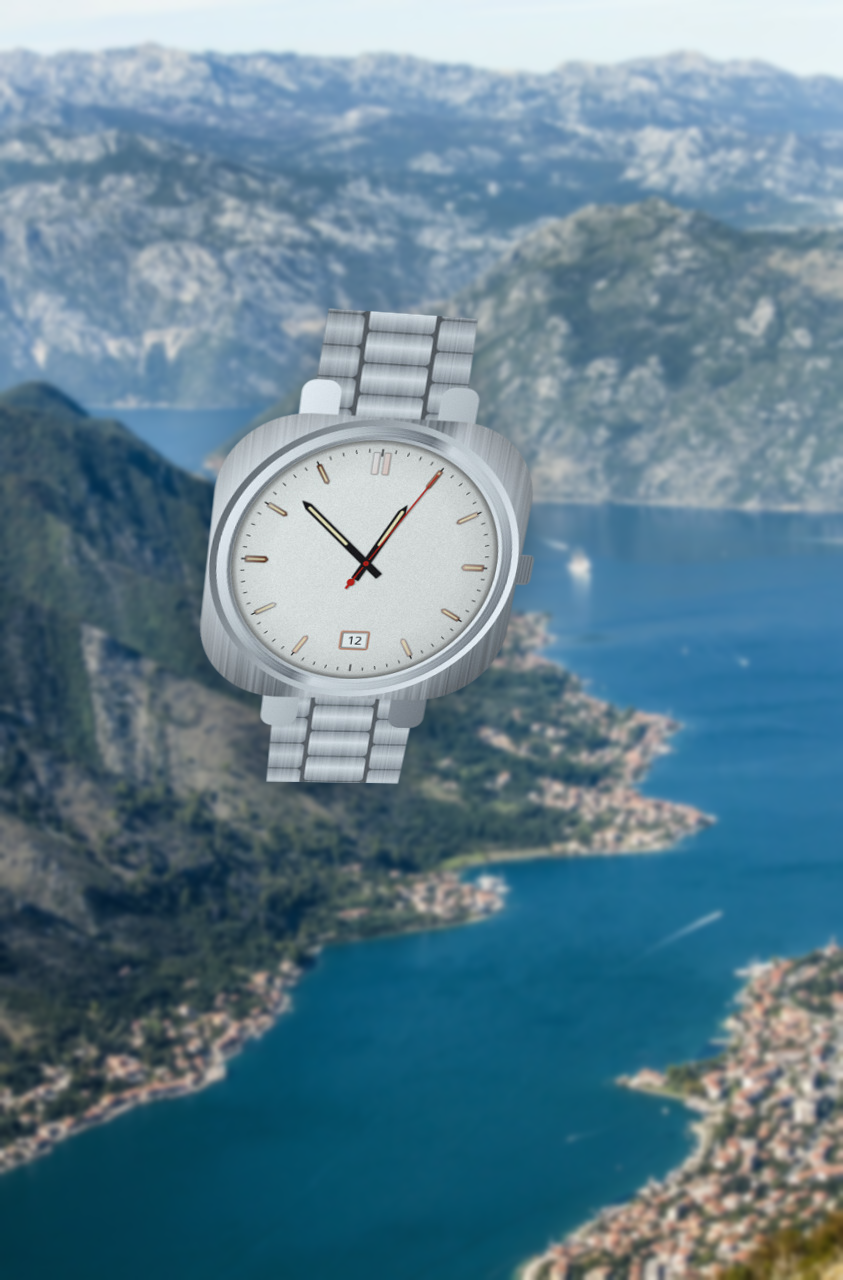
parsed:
12:52:05
